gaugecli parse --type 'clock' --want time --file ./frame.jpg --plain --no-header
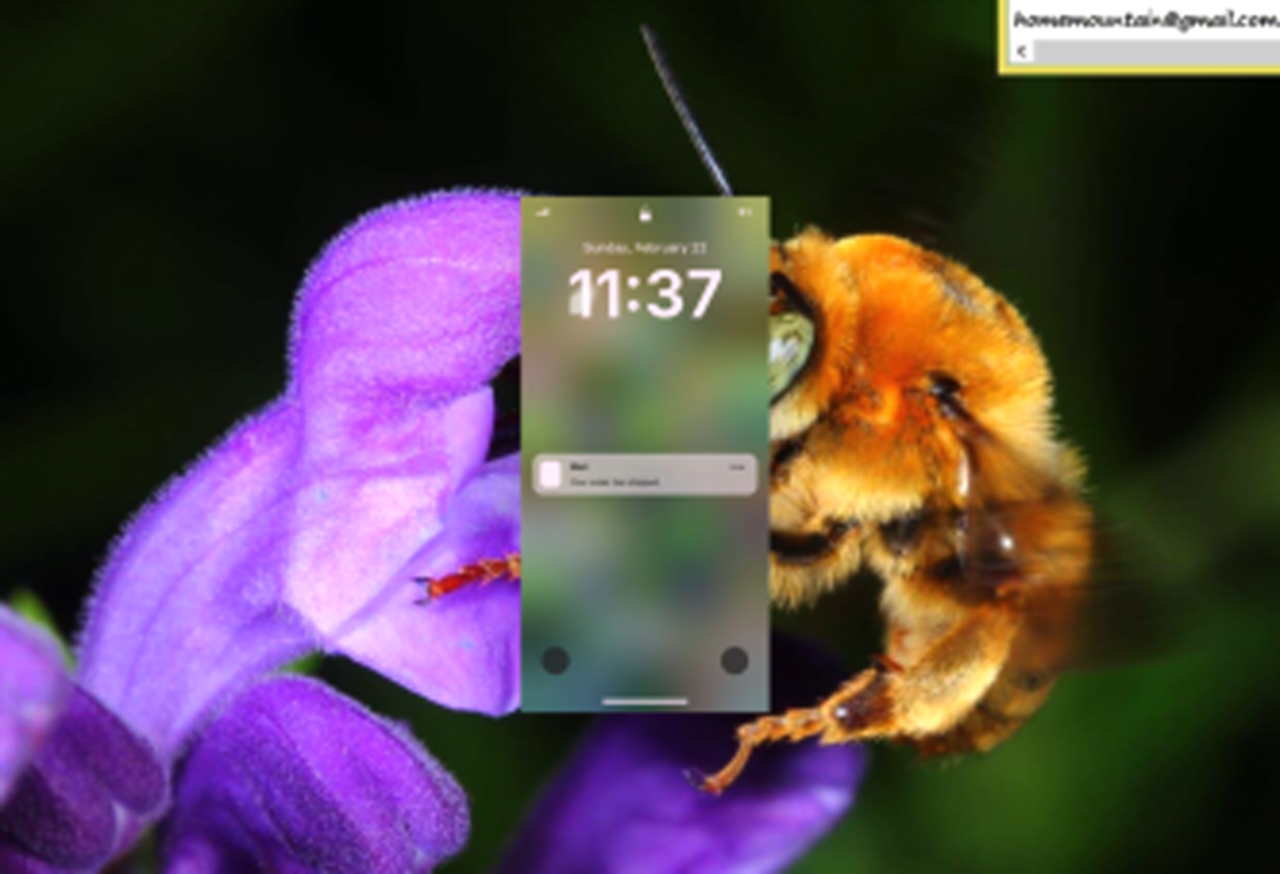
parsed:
11:37
